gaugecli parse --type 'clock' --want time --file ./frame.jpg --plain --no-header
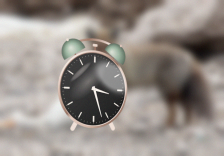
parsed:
3:27
